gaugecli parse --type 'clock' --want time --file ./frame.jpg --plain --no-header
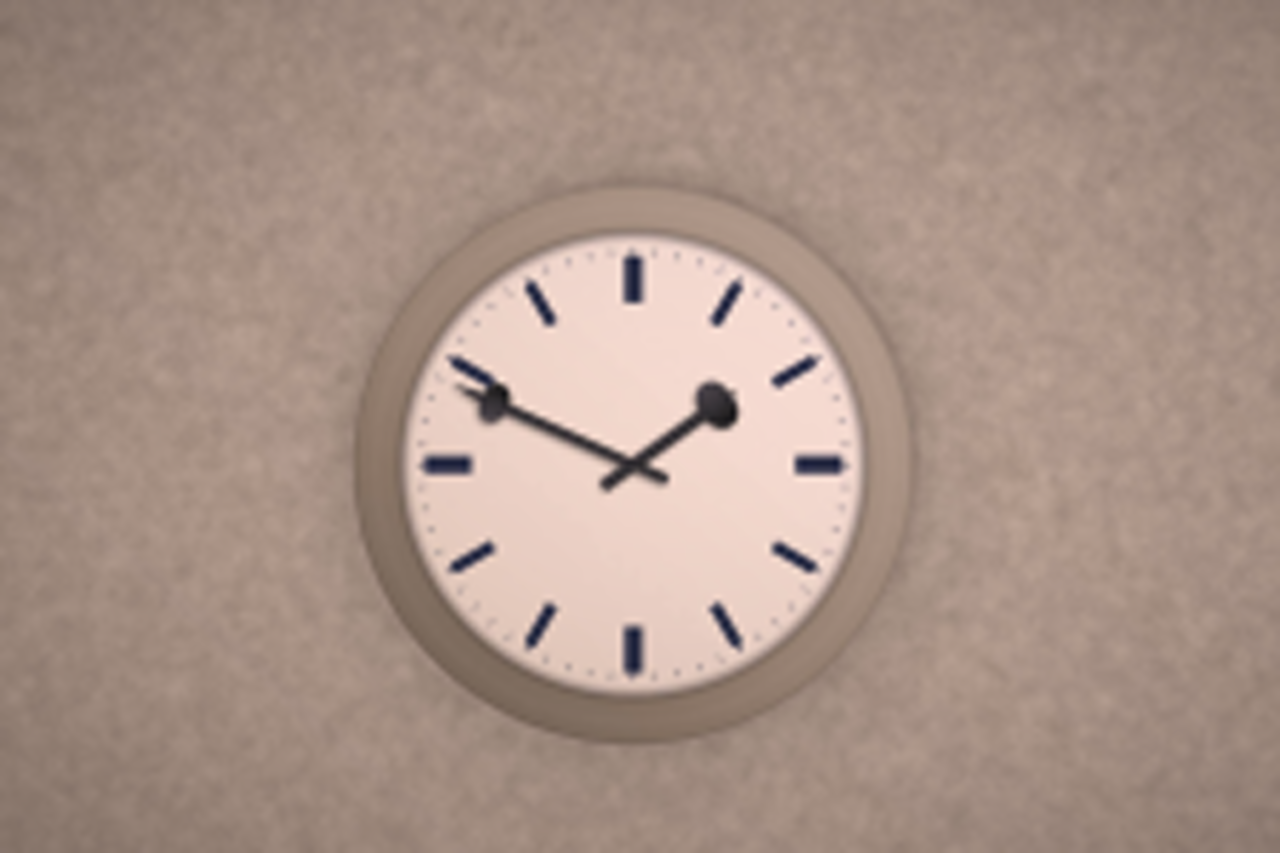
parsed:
1:49
